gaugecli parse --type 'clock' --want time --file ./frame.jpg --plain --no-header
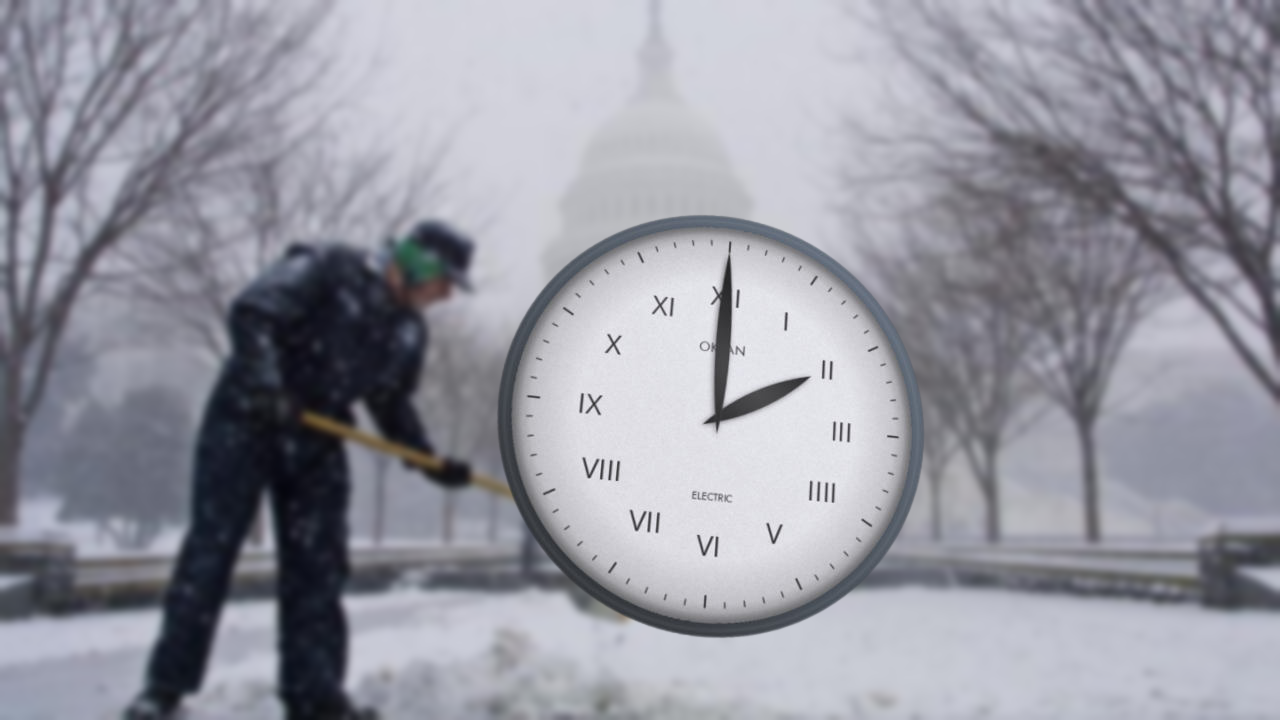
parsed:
2:00
